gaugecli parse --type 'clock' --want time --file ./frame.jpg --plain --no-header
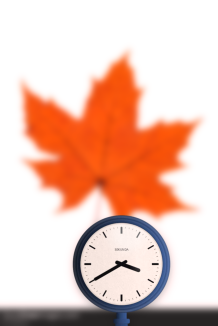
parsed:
3:40
